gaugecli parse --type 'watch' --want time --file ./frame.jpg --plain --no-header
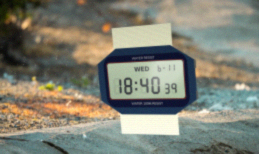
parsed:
18:40:39
